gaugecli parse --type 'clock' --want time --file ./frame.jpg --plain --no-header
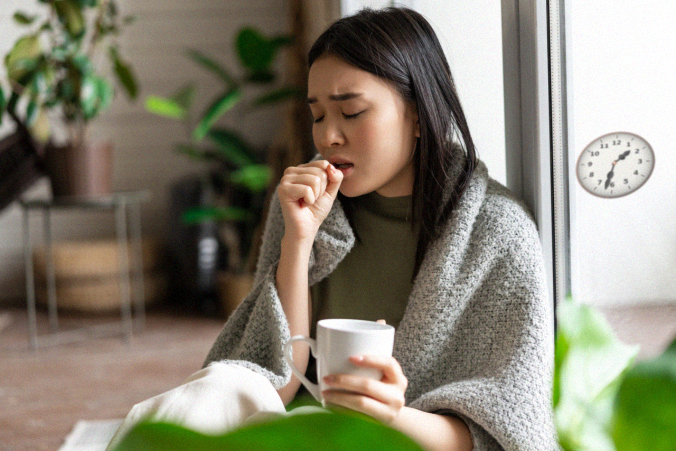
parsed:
1:32
